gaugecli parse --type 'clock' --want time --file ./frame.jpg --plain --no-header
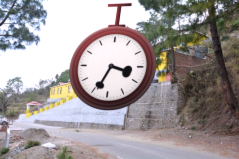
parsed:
3:34
